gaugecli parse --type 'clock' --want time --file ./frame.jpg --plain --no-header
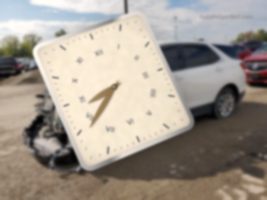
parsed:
8:39
